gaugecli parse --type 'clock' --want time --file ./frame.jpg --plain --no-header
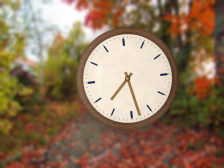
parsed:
7:28
